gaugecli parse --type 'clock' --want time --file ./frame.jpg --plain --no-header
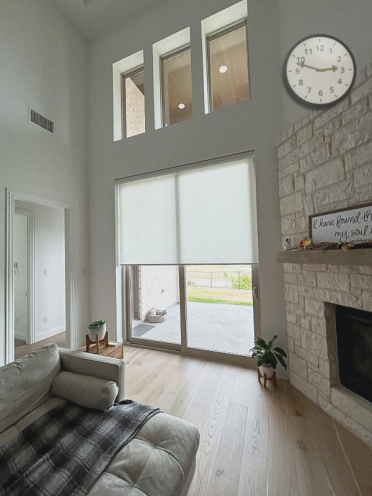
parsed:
2:48
